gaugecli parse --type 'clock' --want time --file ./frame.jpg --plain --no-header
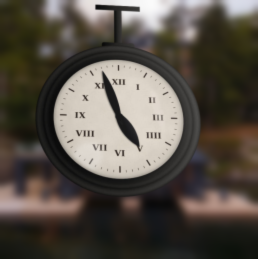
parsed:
4:57
